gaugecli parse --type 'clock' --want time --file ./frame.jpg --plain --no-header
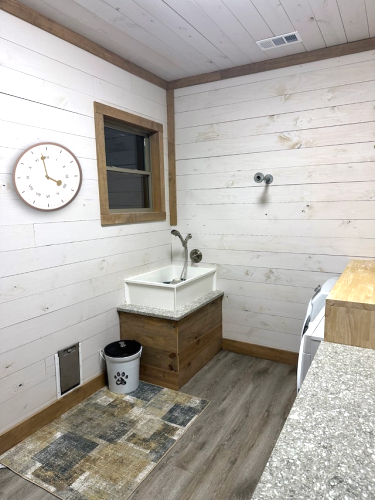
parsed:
3:58
